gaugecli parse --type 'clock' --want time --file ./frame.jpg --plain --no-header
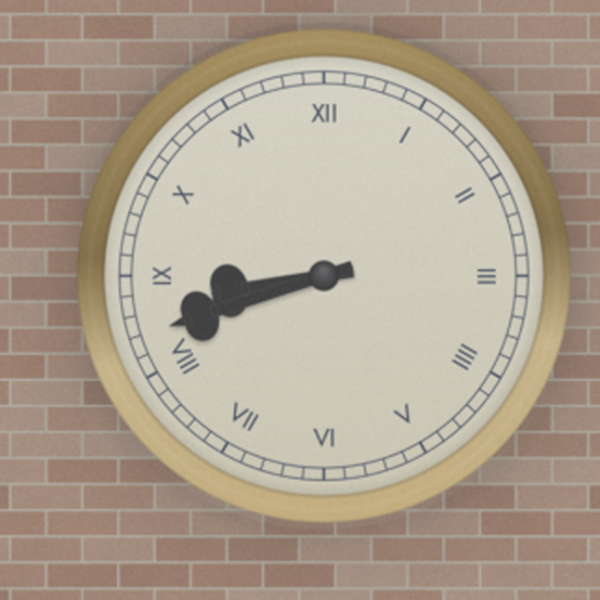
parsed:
8:42
